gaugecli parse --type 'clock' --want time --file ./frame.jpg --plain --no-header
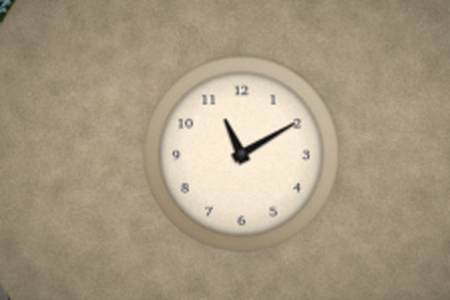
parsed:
11:10
